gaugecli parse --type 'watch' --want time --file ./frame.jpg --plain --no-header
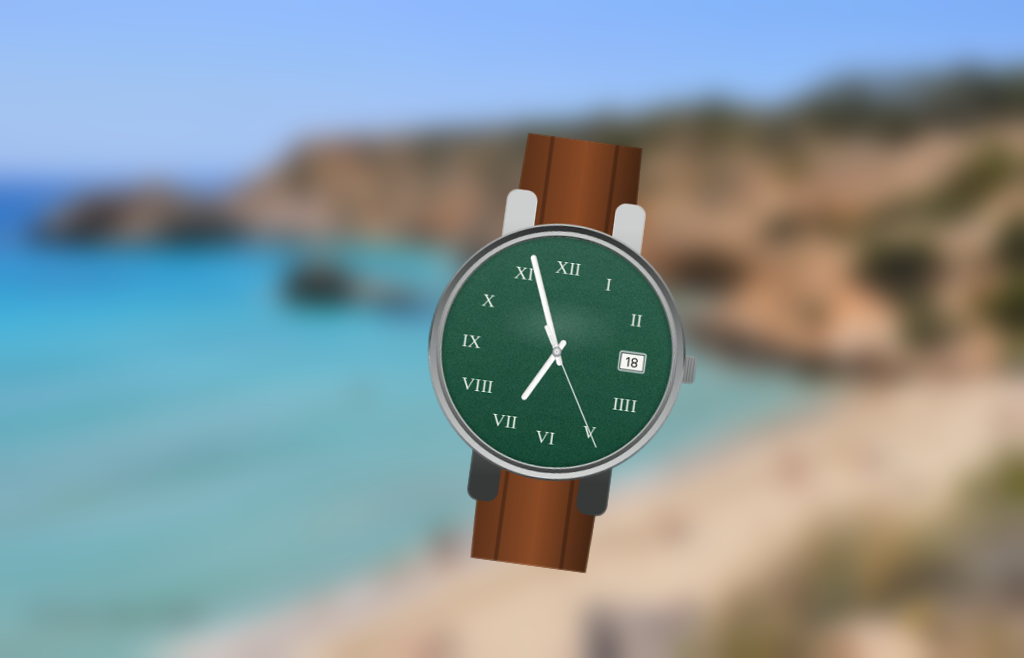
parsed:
6:56:25
